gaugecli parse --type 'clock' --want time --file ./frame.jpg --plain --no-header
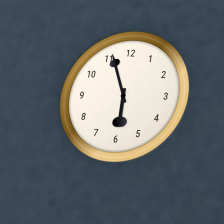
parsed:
5:56
